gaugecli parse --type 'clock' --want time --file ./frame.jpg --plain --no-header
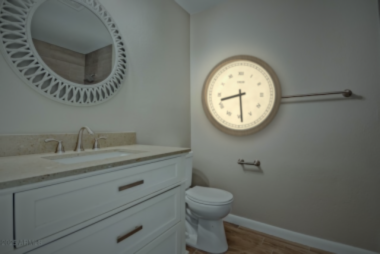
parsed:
8:29
